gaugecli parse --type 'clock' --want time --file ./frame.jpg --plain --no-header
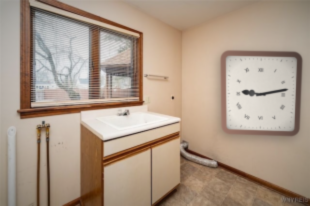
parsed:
9:13
